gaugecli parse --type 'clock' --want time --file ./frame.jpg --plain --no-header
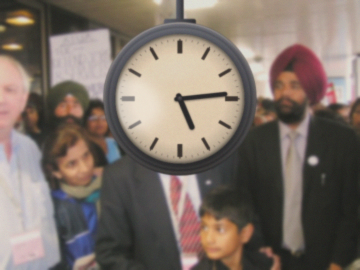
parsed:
5:14
